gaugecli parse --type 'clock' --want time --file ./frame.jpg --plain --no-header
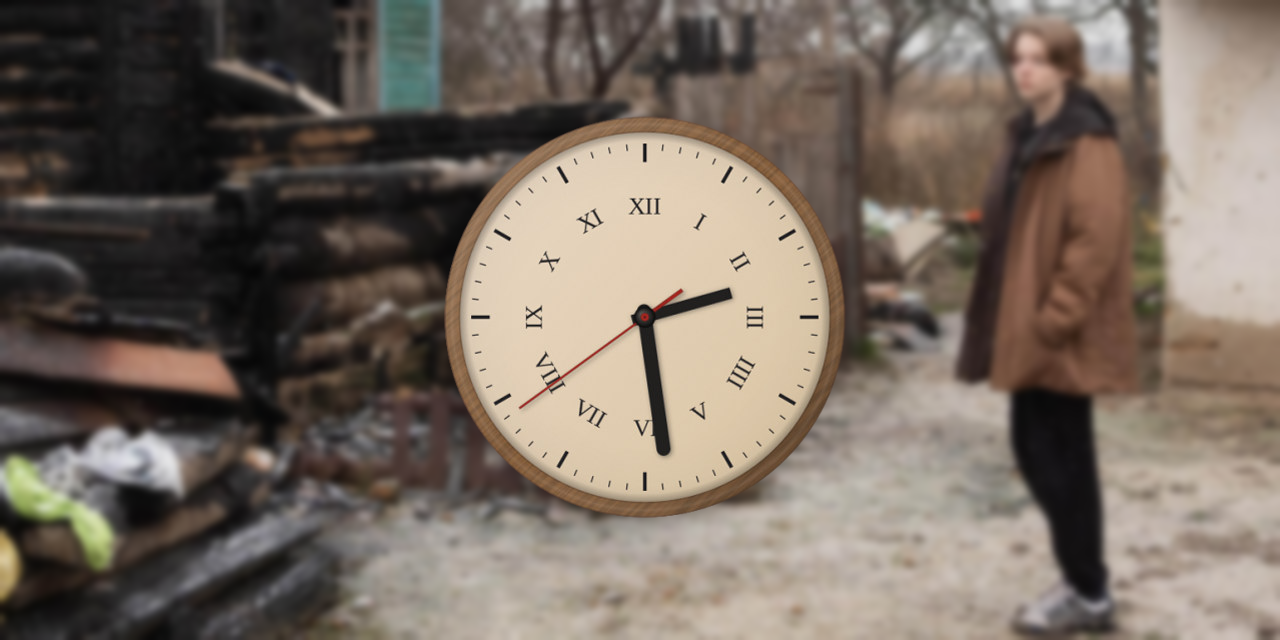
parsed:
2:28:39
